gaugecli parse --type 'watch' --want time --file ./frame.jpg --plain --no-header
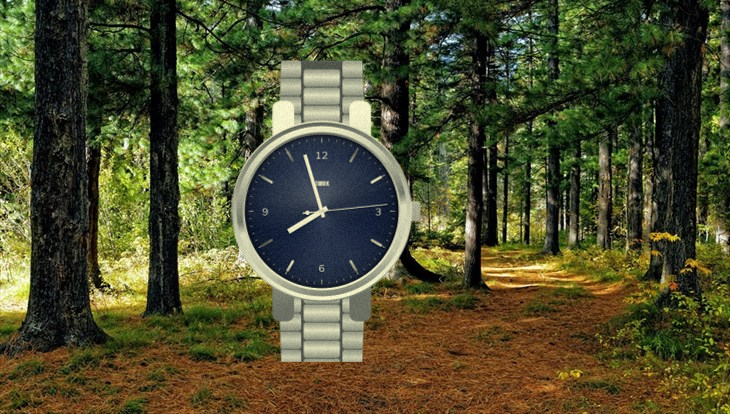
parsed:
7:57:14
